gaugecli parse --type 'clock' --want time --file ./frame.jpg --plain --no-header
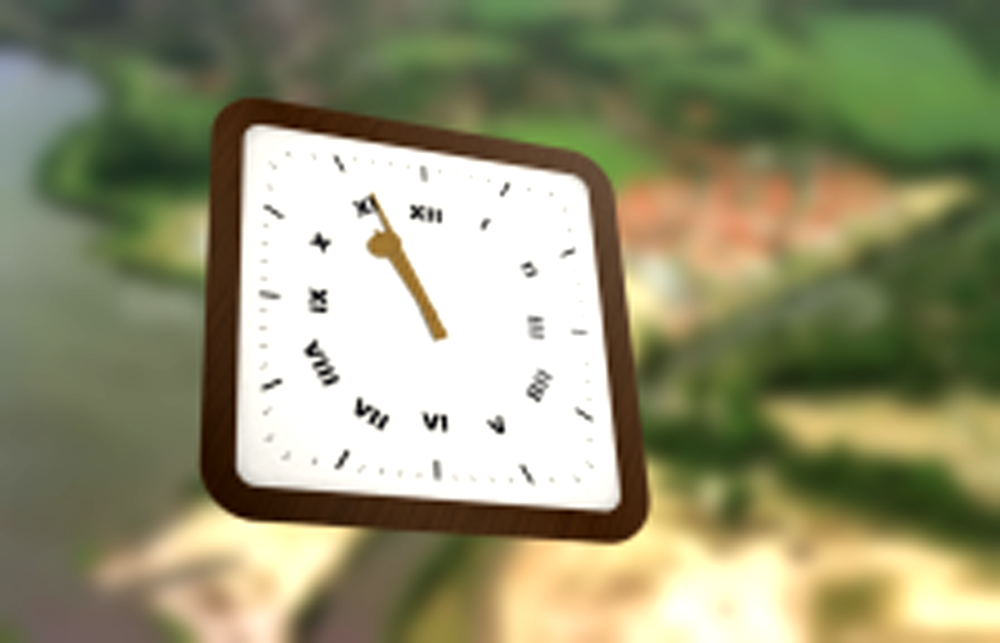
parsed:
10:56
